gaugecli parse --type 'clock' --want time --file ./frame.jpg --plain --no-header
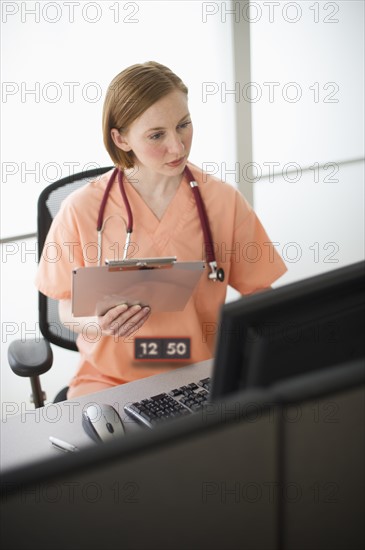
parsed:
12:50
